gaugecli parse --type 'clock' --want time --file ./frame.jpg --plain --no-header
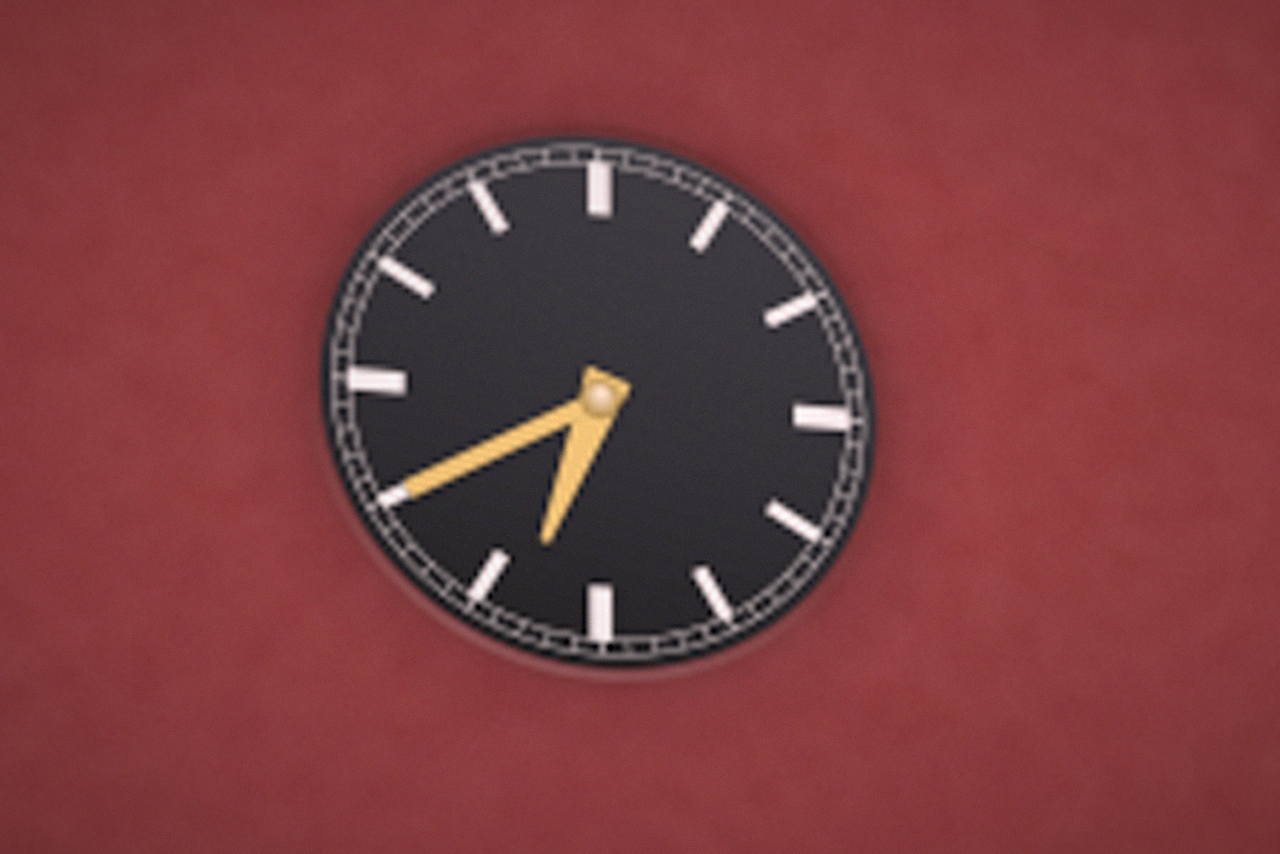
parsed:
6:40
